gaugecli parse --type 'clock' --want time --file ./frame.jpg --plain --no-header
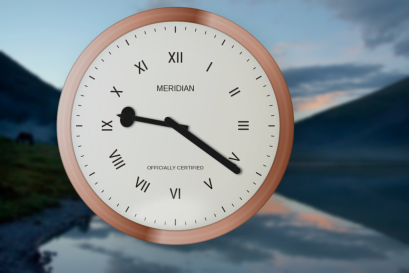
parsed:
9:21
